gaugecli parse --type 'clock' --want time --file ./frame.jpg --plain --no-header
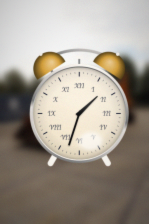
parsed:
1:33
